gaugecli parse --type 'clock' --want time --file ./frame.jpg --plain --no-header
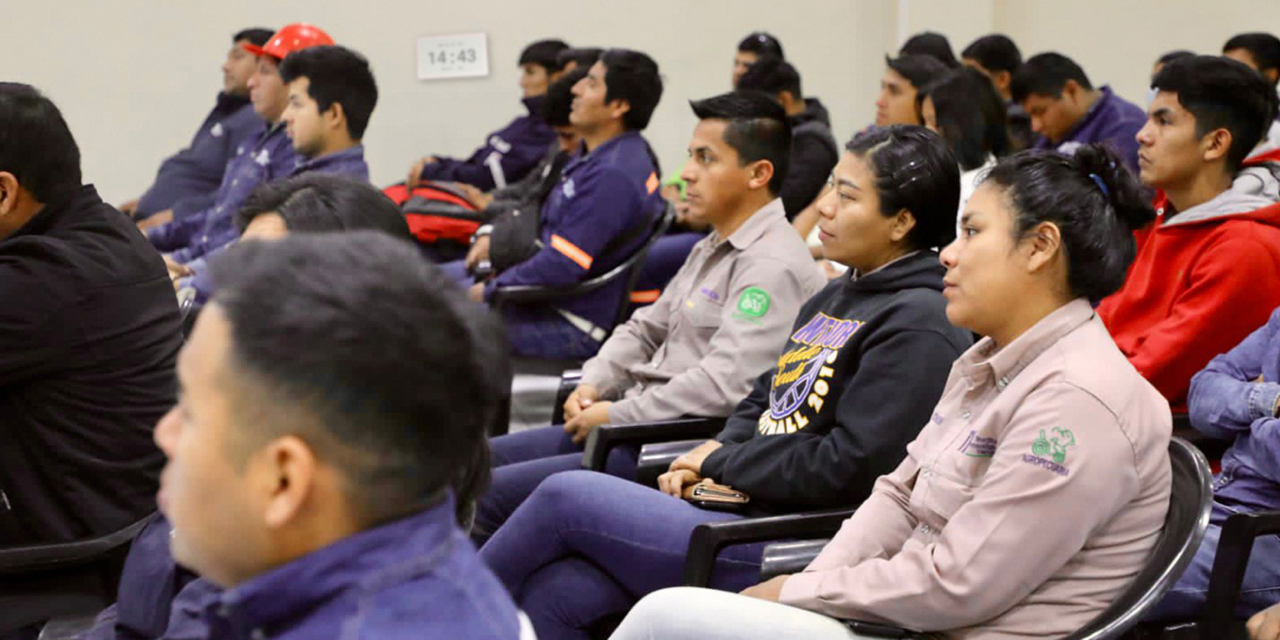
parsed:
14:43
